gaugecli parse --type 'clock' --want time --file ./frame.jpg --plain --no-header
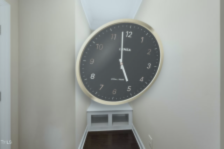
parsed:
4:58
